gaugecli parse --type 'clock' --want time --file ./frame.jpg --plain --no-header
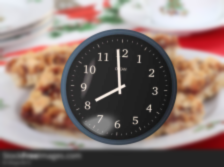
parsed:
7:59
